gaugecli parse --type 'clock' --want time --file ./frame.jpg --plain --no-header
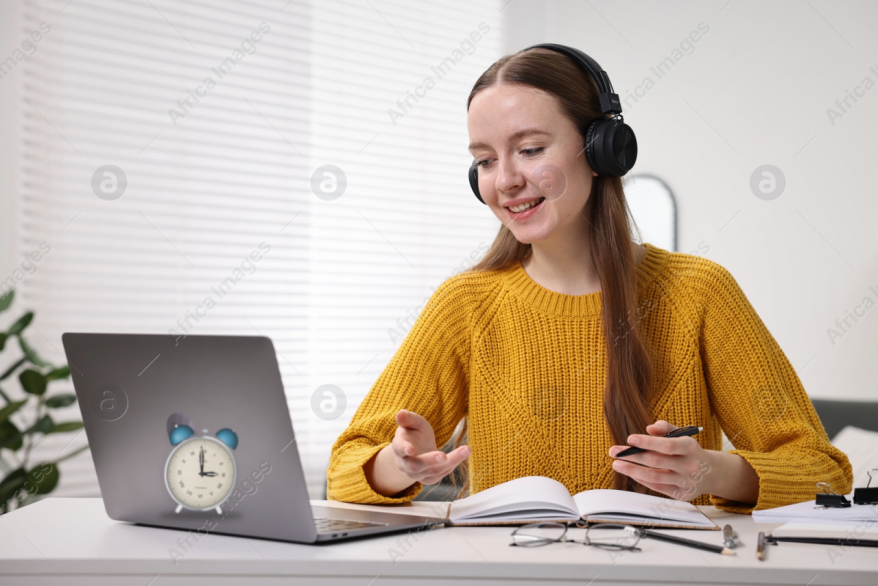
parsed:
2:59
